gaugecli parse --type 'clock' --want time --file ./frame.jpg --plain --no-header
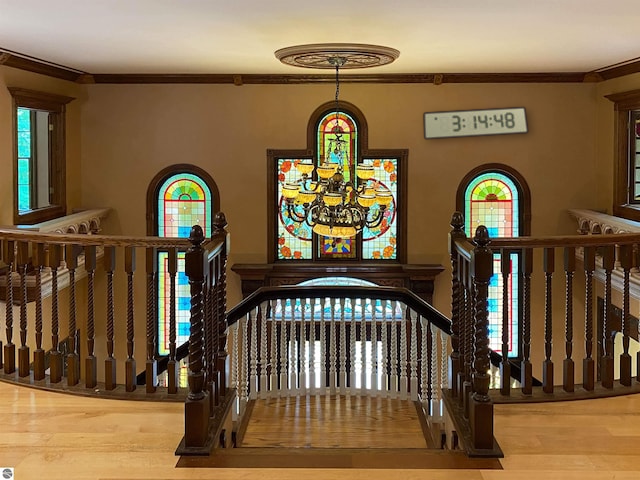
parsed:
3:14:48
